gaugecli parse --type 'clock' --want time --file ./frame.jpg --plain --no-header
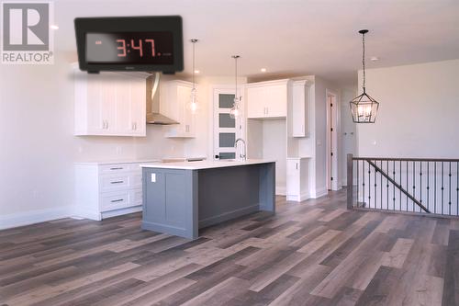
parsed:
3:47
